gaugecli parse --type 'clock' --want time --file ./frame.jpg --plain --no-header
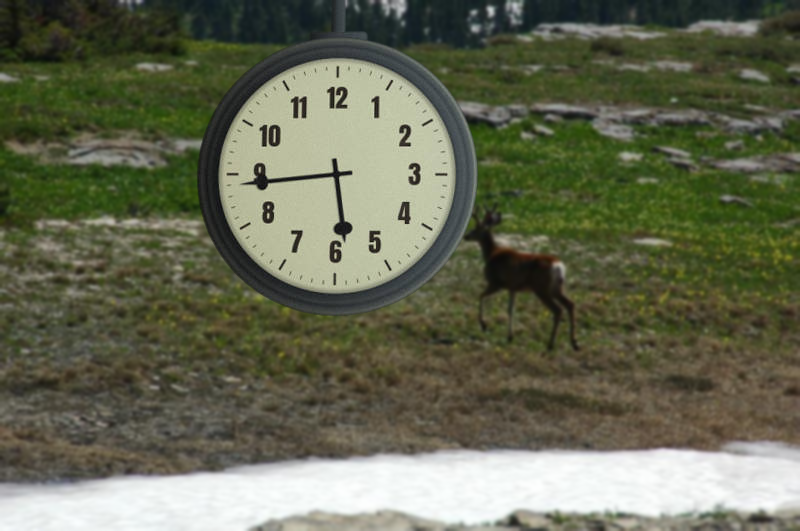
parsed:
5:44
